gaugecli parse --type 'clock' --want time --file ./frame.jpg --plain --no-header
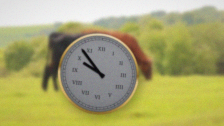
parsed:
9:53
